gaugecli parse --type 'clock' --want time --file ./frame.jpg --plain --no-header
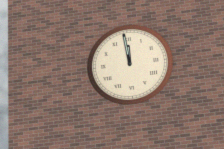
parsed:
11:59
